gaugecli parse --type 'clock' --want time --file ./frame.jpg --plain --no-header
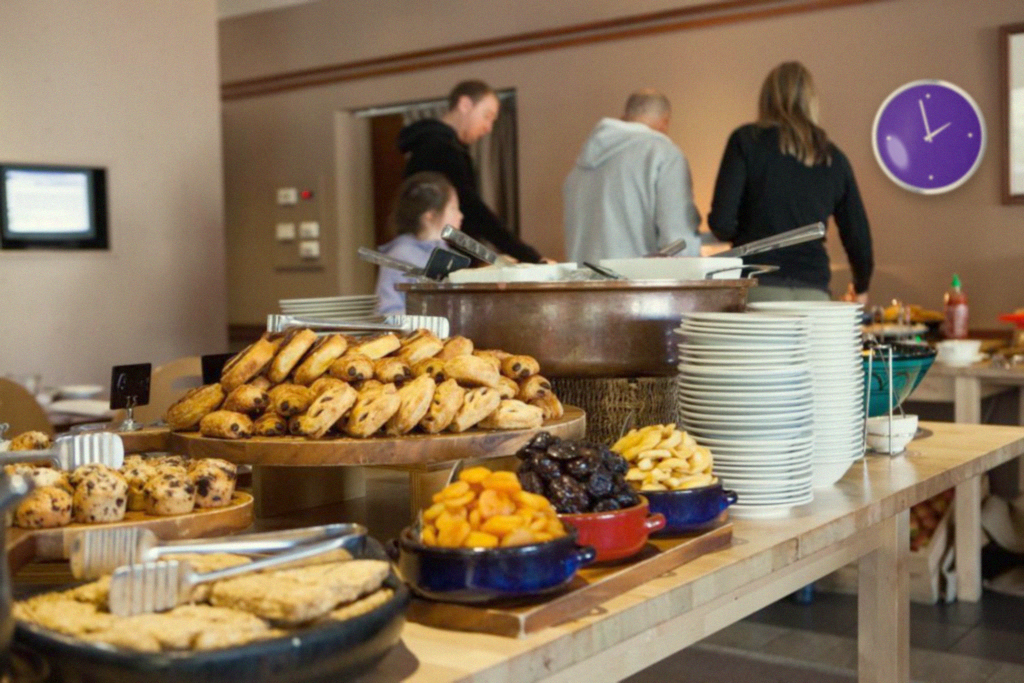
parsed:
1:58
